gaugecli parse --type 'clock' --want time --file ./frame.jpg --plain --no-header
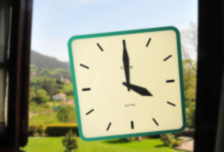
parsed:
4:00
